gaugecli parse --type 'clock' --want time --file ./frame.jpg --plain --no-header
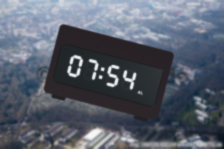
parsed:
7:54
